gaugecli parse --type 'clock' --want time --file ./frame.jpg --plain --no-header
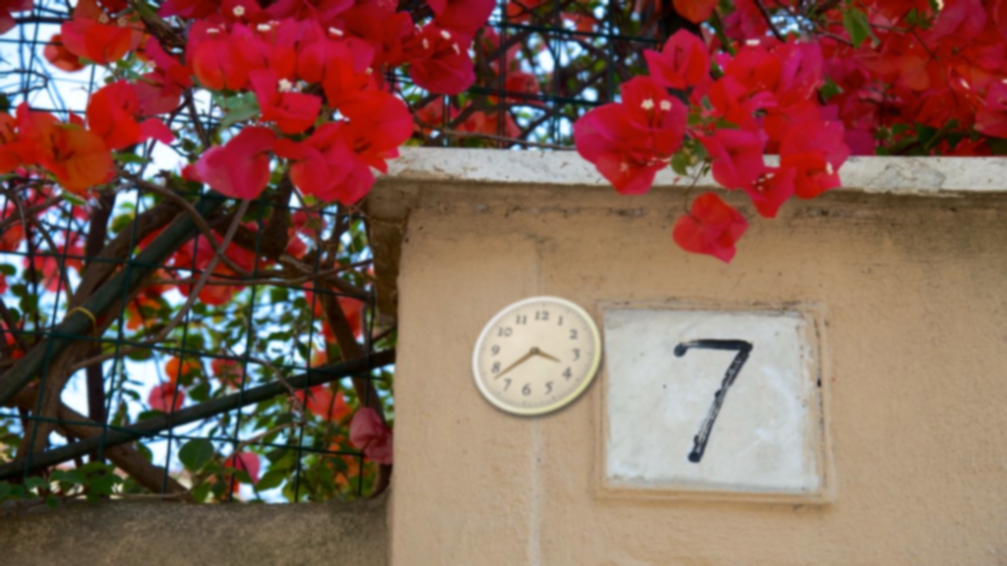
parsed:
3:38
